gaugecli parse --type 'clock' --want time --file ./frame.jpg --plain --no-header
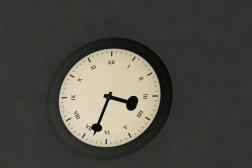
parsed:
3:33
